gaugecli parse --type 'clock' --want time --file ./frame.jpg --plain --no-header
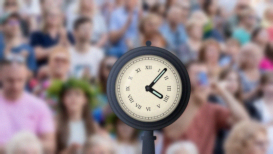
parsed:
4:07
